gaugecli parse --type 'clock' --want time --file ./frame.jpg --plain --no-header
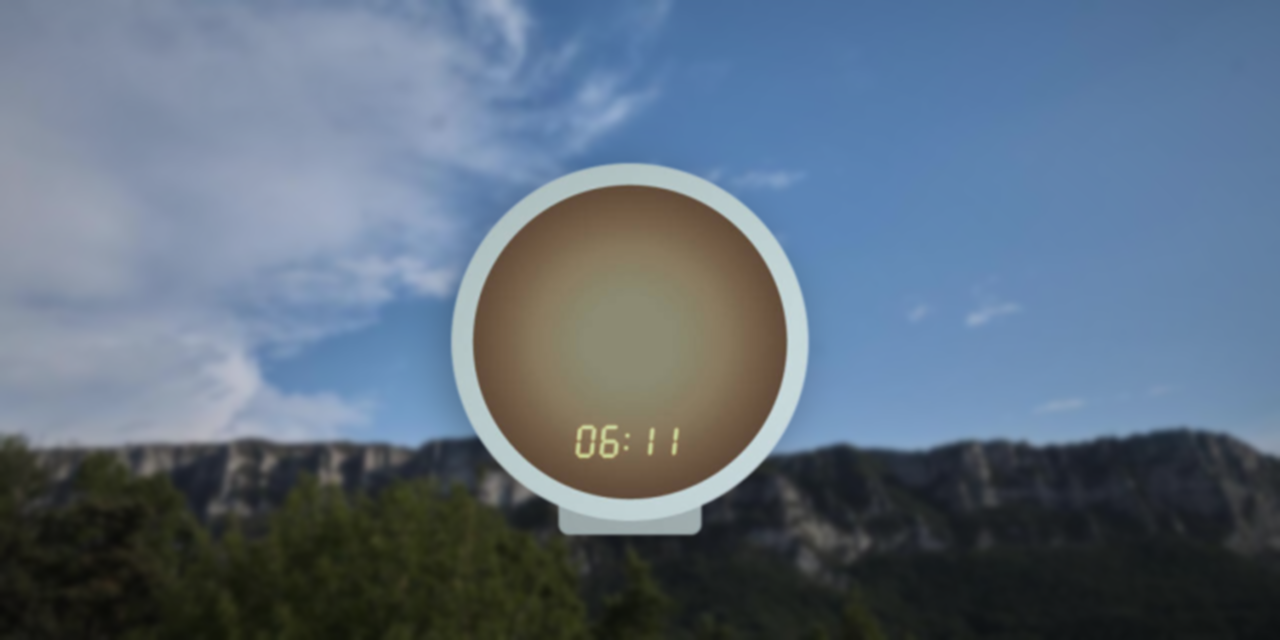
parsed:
6:11
